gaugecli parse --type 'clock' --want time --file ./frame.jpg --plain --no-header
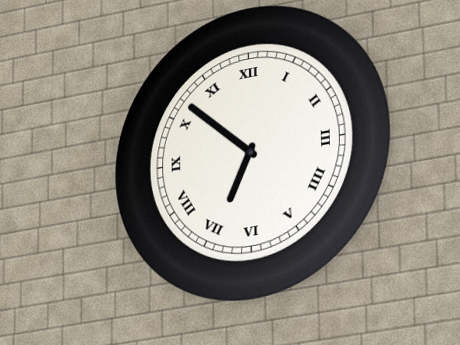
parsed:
6:52
